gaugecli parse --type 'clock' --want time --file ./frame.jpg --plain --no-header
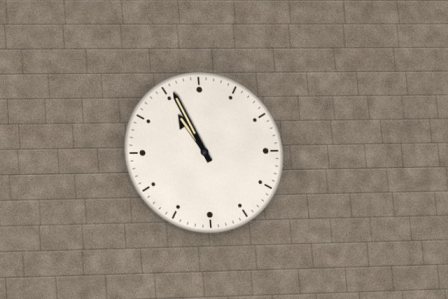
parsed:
10:56
